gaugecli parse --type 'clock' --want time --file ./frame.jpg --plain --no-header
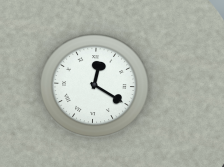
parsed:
12:20
